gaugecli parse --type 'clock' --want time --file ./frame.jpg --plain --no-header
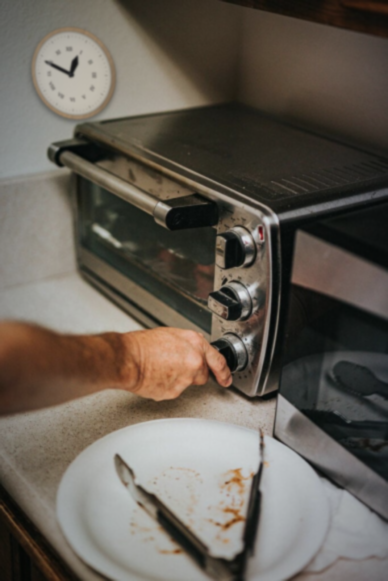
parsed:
12:49
